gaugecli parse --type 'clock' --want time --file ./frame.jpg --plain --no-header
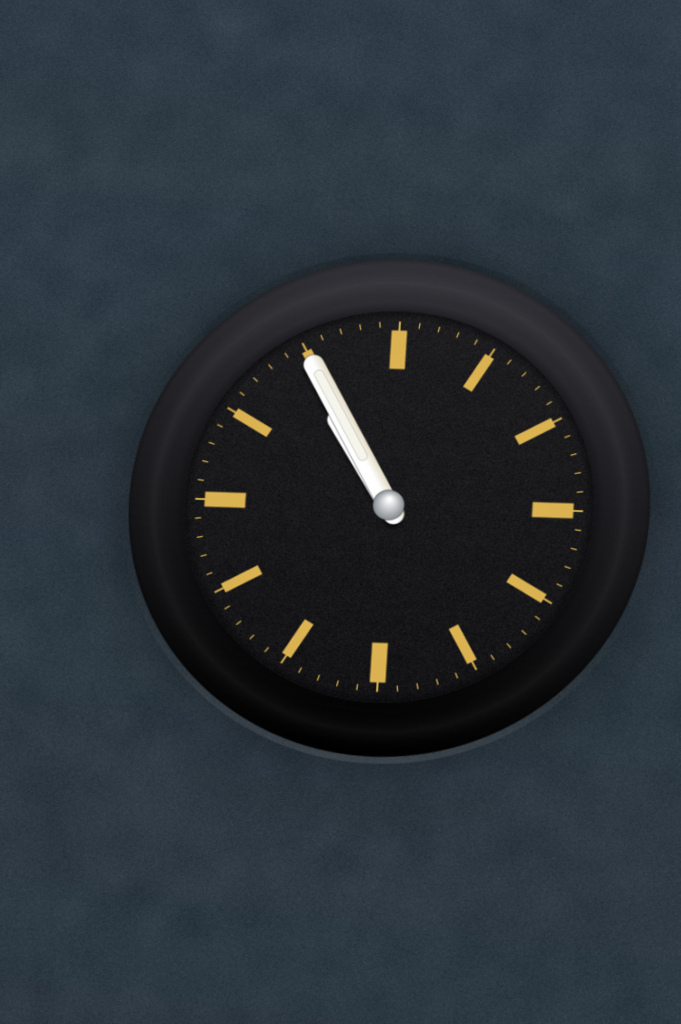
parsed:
10:55
